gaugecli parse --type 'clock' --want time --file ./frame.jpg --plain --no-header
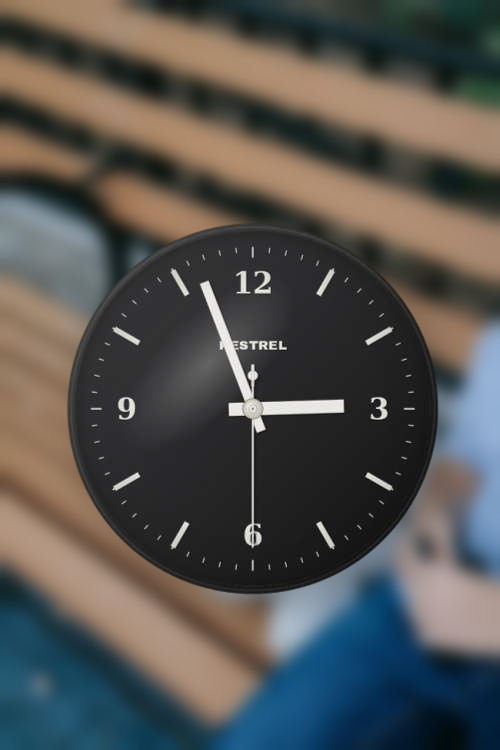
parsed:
2:56:30
